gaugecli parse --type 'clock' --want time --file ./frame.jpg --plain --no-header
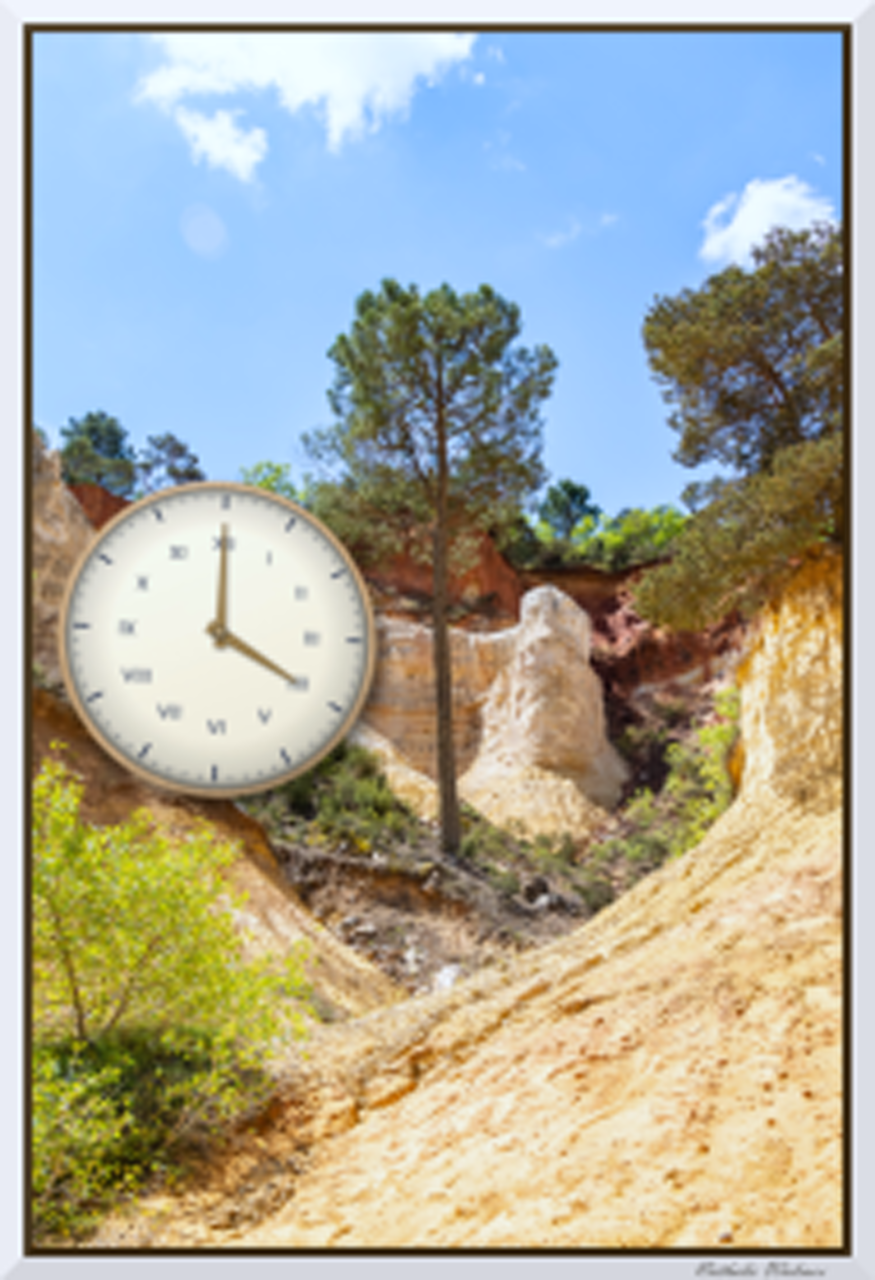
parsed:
4:00
